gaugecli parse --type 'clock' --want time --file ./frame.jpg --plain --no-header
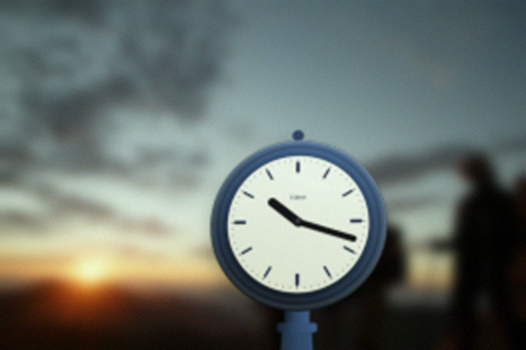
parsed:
10:18
